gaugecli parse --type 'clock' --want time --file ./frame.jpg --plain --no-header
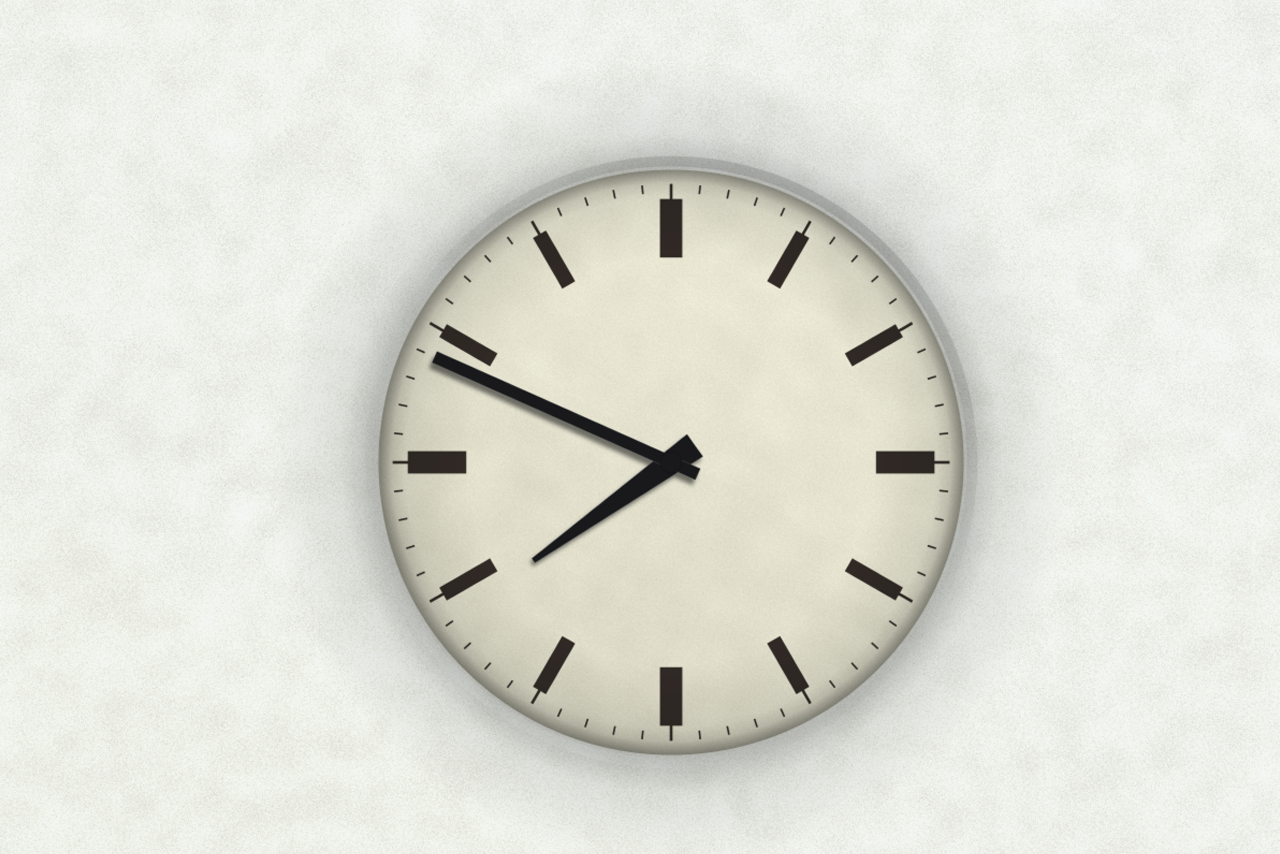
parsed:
7:49
